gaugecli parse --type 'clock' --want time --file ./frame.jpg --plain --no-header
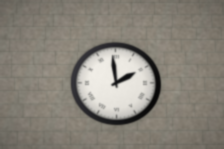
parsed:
1:59
